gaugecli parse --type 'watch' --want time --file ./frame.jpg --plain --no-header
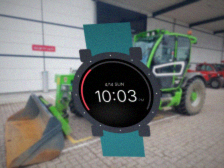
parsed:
10:03
